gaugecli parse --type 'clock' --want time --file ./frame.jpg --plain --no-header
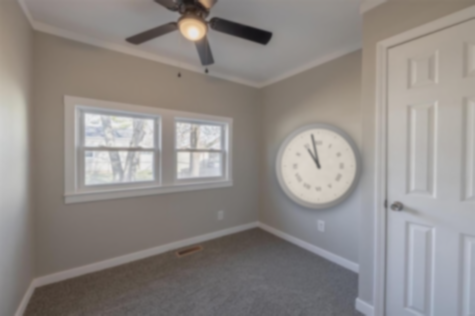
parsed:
10:58
